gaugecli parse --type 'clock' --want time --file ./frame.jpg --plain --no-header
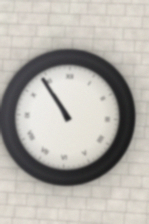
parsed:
10:54
